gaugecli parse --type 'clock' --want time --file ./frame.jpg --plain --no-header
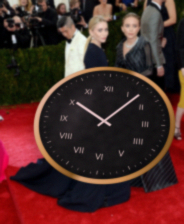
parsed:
10:07
